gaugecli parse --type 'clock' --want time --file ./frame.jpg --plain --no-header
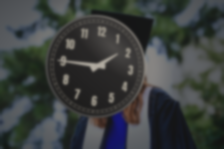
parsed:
1:45
